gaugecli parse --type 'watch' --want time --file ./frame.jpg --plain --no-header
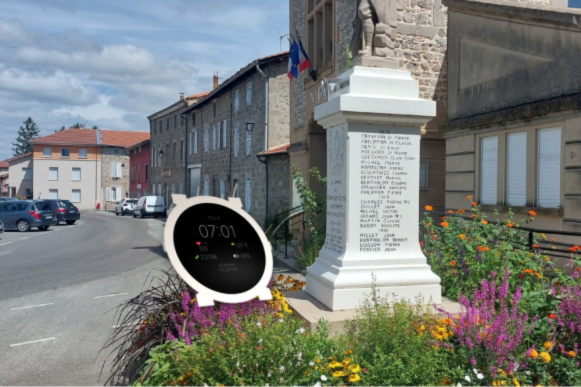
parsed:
7:01
